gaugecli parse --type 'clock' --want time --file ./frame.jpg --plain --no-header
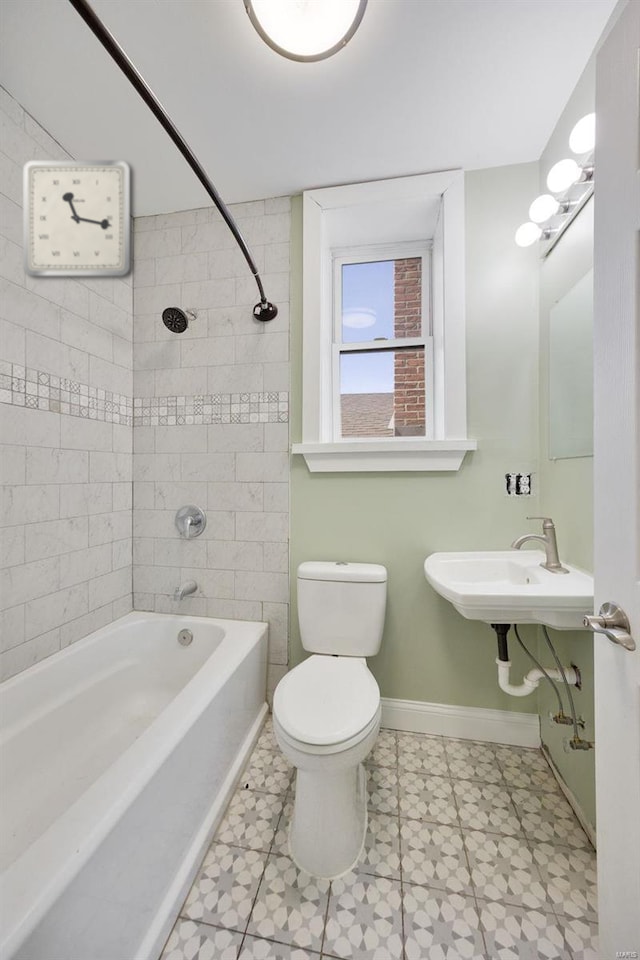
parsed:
11:17
